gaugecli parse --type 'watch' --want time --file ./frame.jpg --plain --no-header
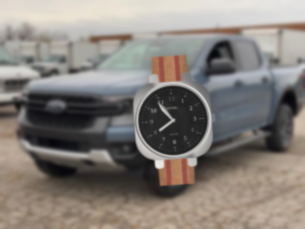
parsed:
7:54
